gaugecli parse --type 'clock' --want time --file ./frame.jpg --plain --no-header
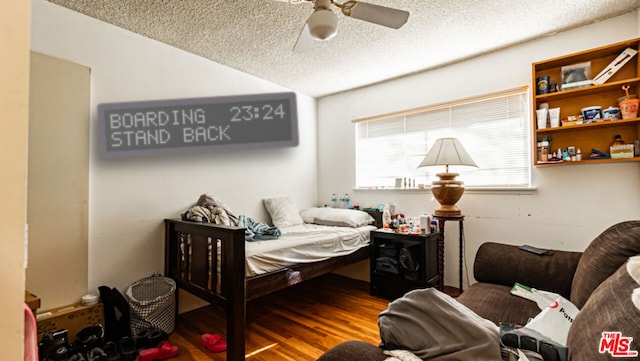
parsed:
23:24
